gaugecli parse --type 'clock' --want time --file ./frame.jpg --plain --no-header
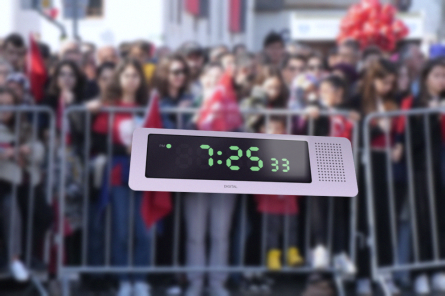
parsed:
7:25:33
